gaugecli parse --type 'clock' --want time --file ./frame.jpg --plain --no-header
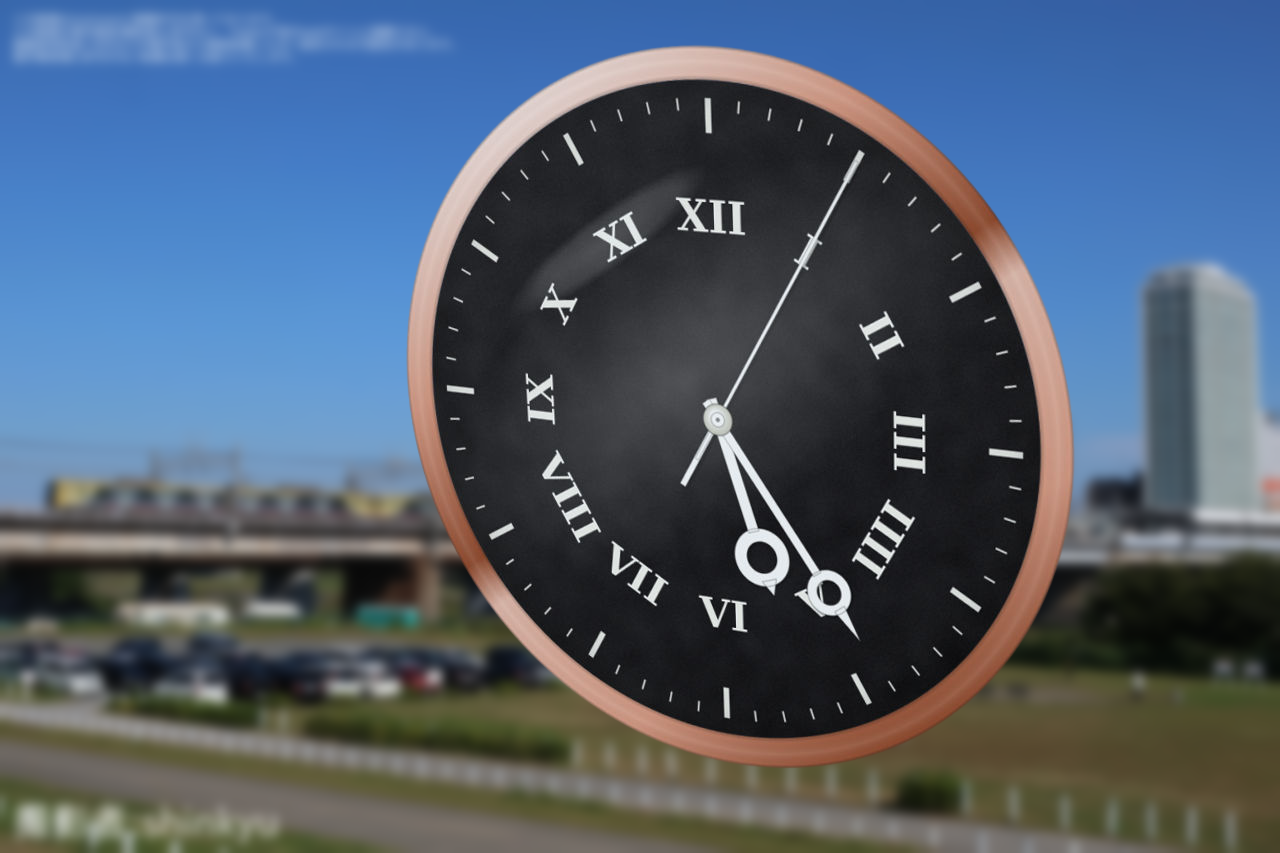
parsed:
5:24:05
